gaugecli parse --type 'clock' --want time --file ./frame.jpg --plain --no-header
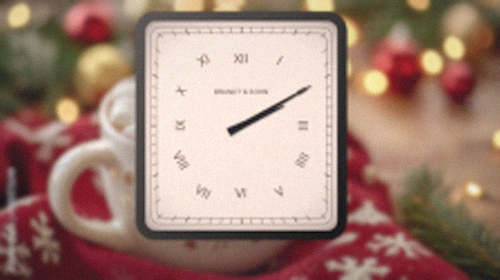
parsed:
2:10
